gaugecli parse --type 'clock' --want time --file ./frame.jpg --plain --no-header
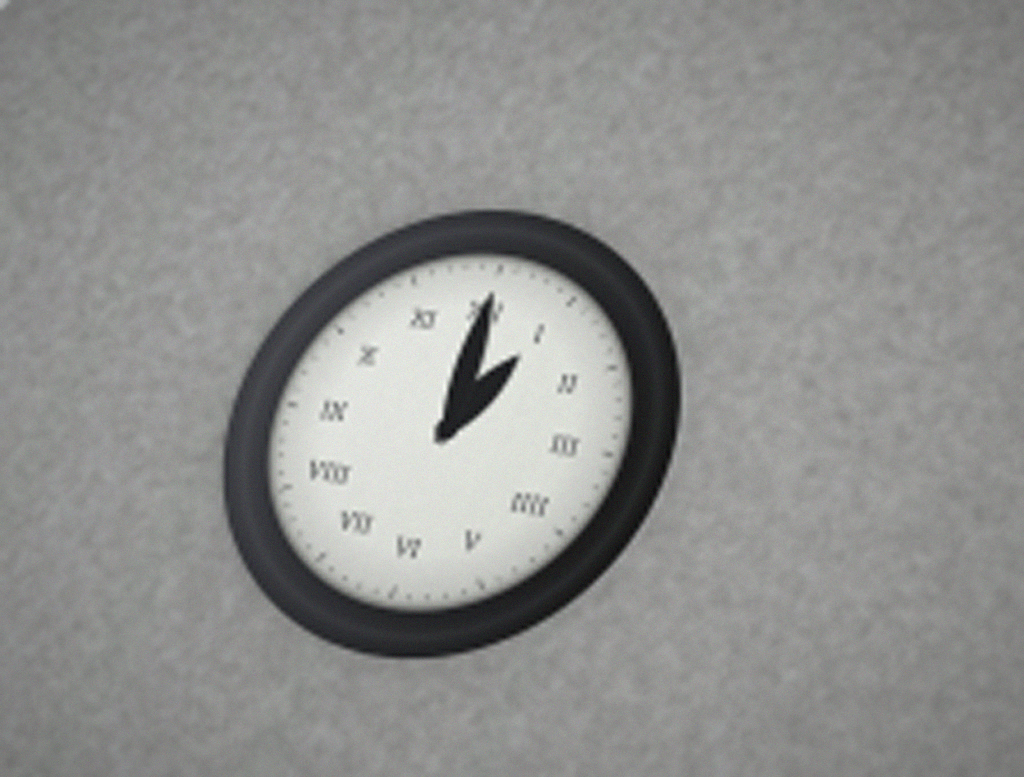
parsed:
1:00
